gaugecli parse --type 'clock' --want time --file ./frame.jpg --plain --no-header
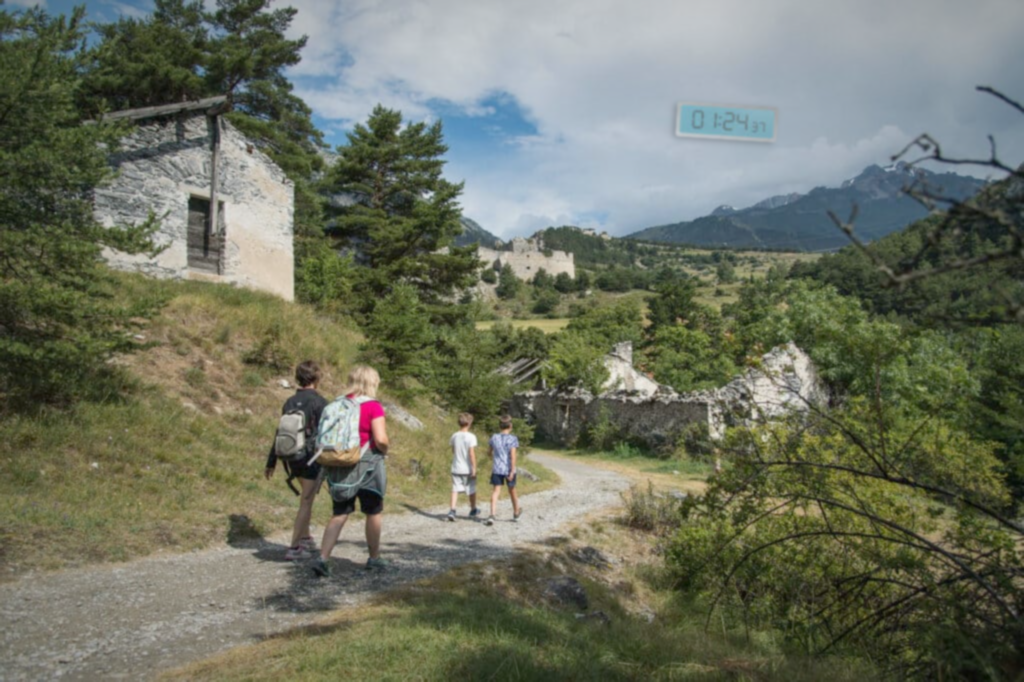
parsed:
1:24
